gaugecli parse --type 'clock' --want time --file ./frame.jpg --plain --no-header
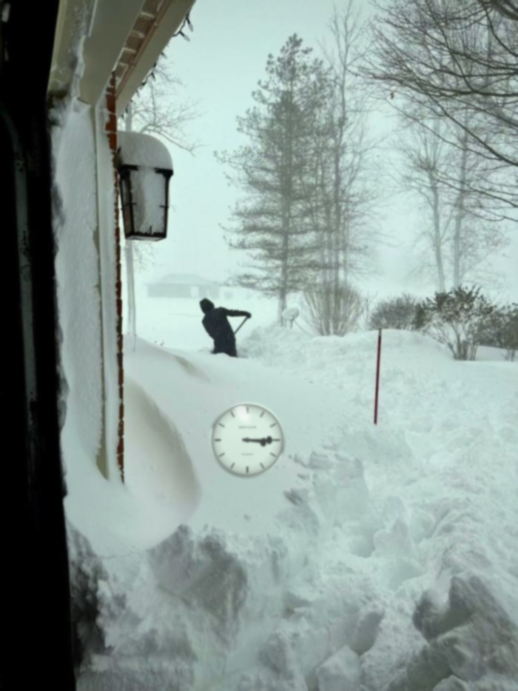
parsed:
3:15
